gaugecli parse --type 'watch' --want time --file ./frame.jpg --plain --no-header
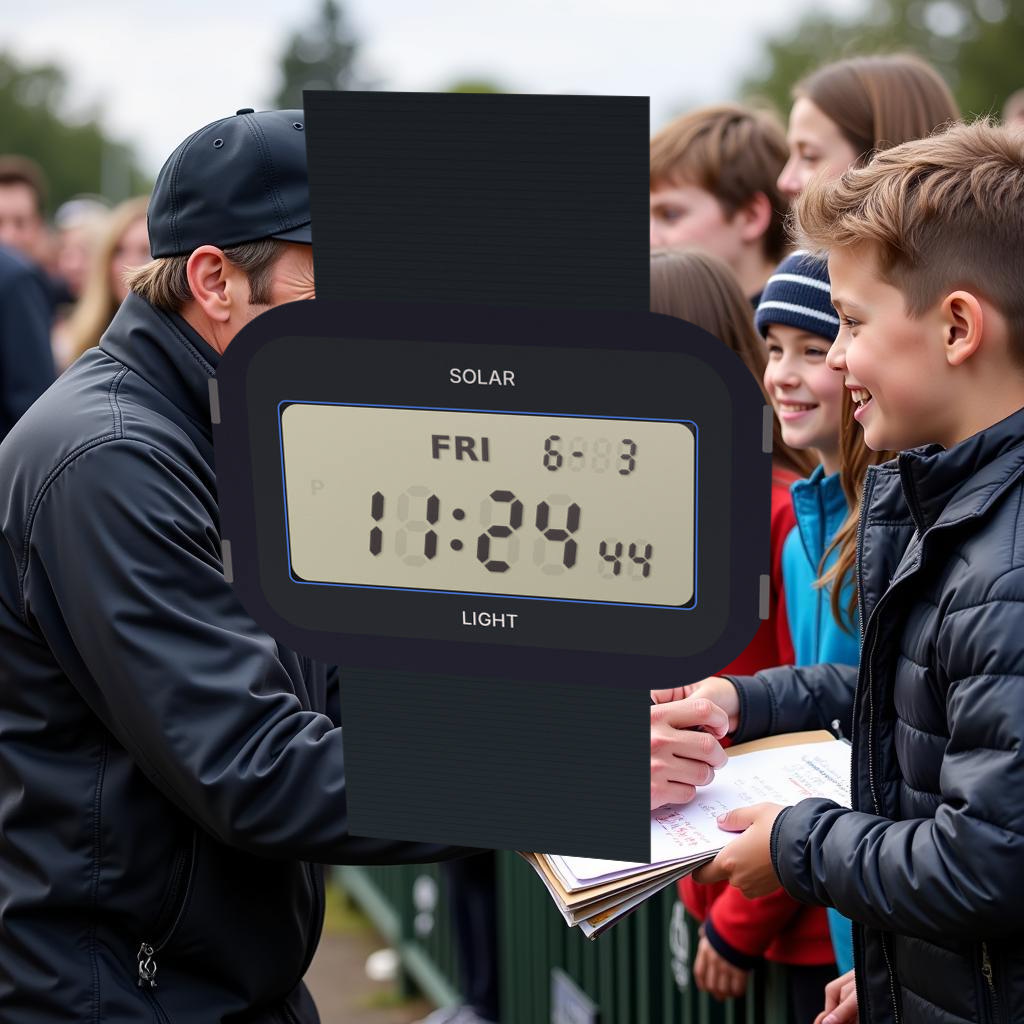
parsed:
11:24:44
